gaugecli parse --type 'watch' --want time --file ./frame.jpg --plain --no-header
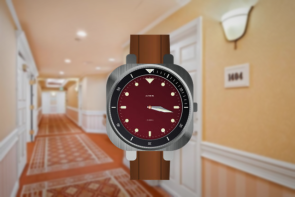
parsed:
3:17
